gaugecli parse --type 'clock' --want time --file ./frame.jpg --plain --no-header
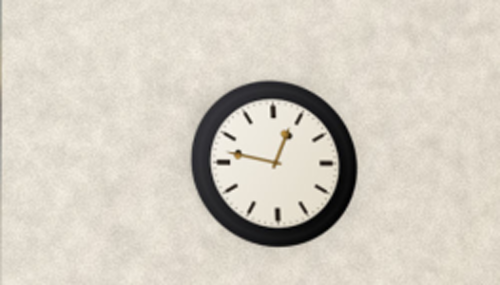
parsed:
12:47
